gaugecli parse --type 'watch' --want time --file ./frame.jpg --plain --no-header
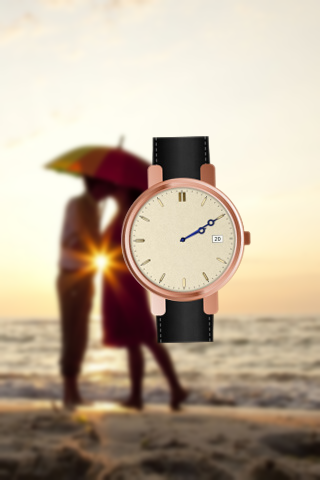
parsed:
2:10
